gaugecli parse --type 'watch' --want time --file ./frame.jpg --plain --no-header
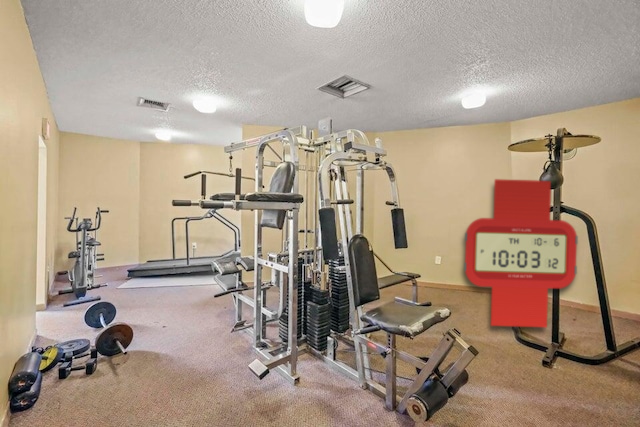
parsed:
10:03:12
